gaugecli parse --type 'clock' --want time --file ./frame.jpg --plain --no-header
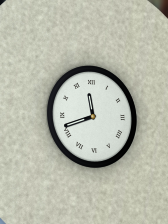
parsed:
11:42
